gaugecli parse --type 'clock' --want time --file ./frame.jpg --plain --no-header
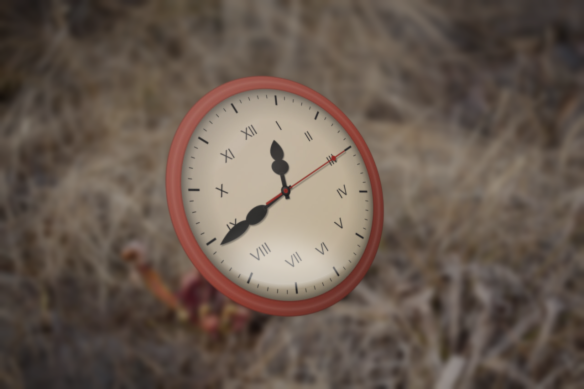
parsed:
12:44:15
